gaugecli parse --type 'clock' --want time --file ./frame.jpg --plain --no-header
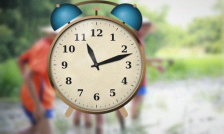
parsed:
11:12
